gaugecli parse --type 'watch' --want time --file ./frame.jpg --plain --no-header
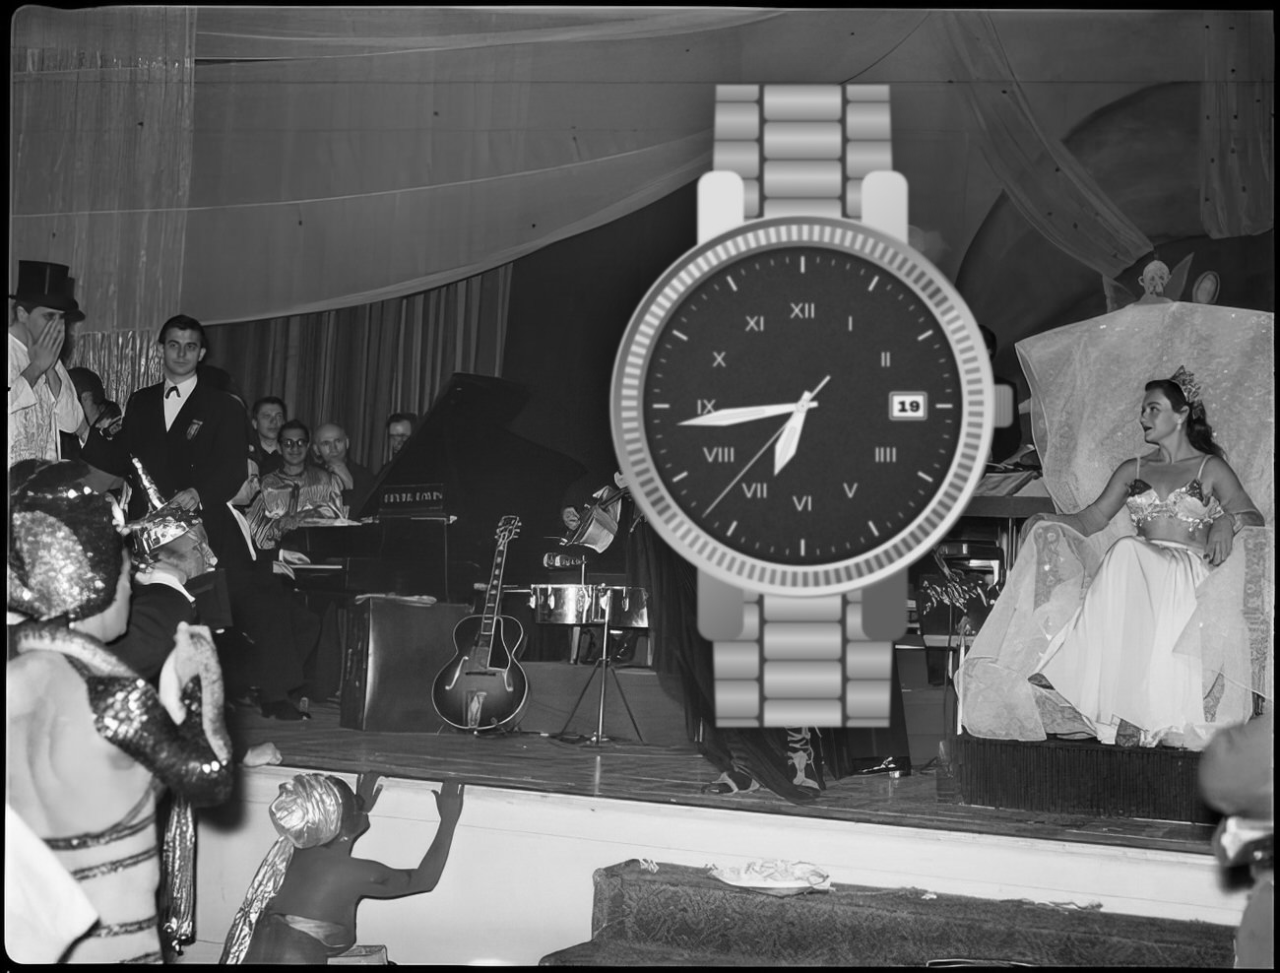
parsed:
6:43:37
